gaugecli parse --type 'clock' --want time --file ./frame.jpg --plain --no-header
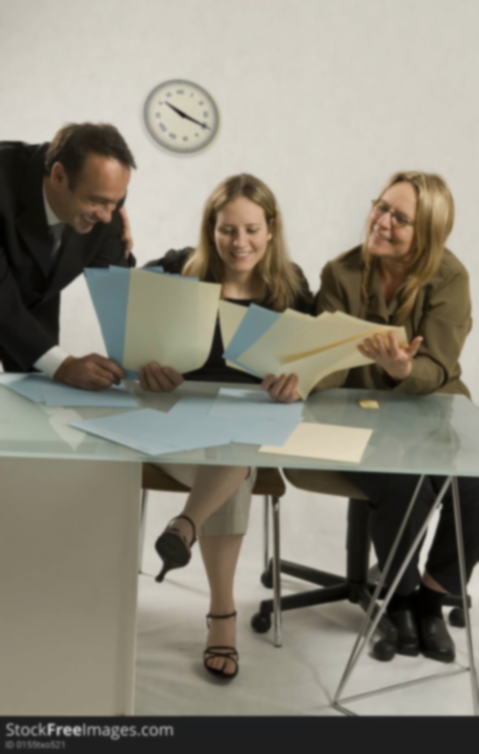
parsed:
10:20
